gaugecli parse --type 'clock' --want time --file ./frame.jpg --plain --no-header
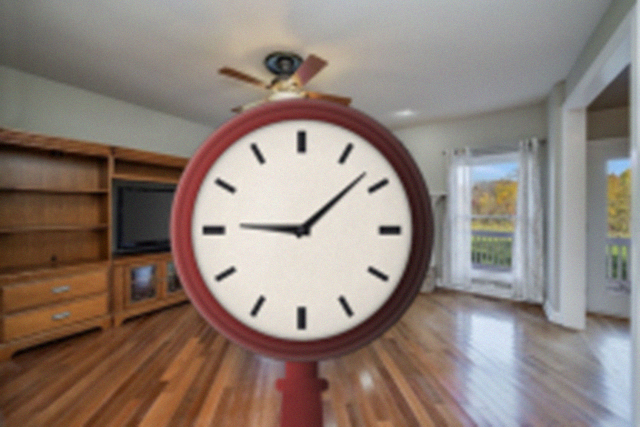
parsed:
9:08
